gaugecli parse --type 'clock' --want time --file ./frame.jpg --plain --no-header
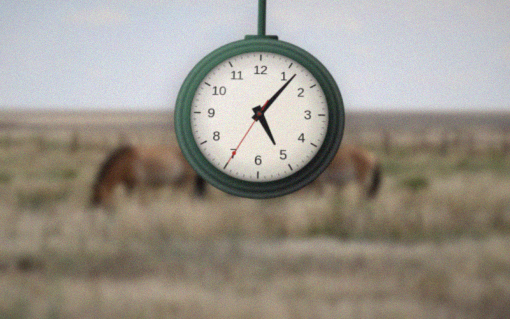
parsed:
5:06:35
